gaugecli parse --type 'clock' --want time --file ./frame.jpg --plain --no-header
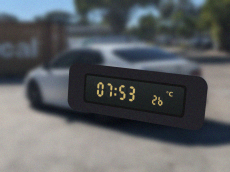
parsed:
7:53
